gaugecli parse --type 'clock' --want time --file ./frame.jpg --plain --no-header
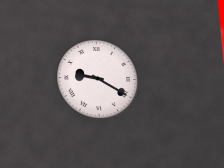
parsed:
9:20
